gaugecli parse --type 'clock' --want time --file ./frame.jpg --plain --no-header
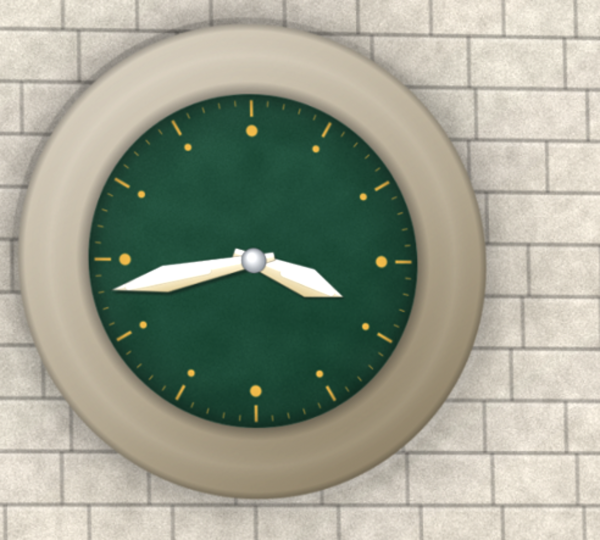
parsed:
3:43
